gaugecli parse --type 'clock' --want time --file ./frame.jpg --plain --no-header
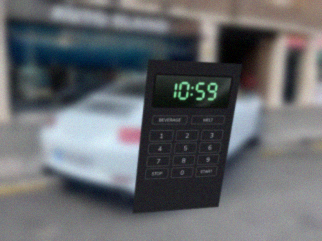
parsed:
10:59
